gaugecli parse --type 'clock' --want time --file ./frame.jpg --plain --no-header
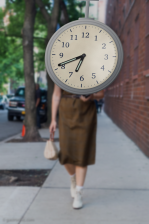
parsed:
6:41
